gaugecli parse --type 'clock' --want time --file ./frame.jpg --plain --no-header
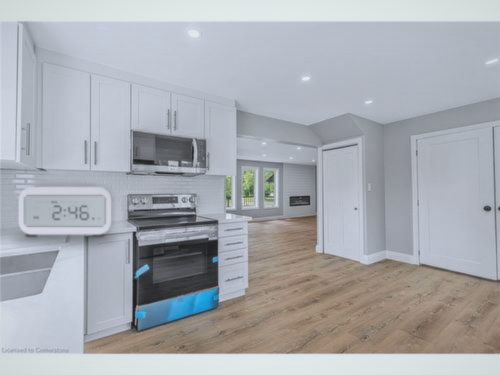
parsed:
2:46
